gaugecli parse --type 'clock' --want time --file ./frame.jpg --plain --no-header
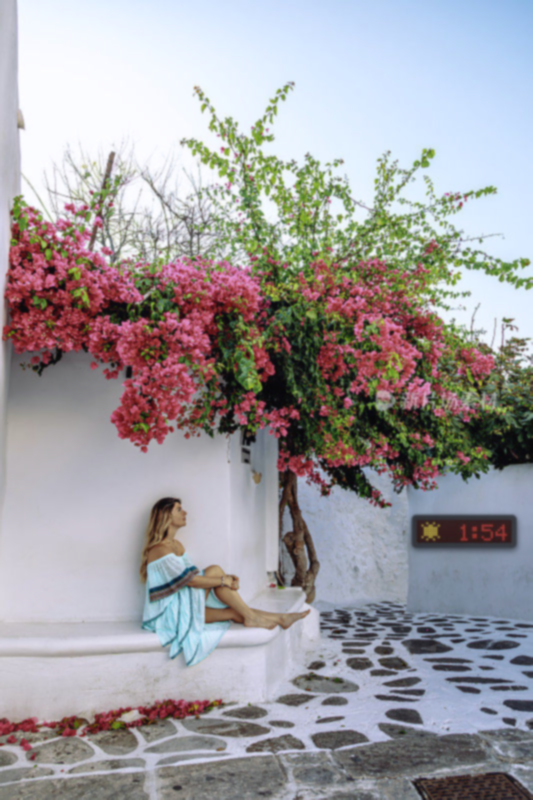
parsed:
1:54
